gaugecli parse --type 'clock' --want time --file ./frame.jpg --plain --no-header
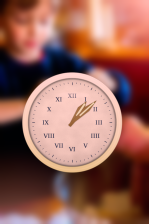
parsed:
1:08
